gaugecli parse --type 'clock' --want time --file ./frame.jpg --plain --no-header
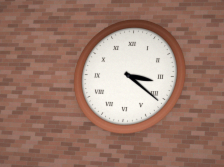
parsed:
3:21
